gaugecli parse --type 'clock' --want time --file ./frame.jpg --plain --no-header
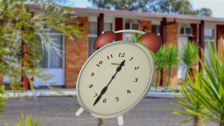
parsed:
12:33
